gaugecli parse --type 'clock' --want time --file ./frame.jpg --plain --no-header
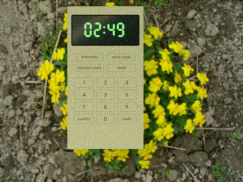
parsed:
2:49
